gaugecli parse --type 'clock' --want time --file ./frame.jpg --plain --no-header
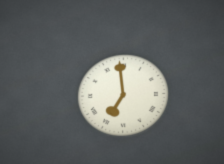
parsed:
6:59
